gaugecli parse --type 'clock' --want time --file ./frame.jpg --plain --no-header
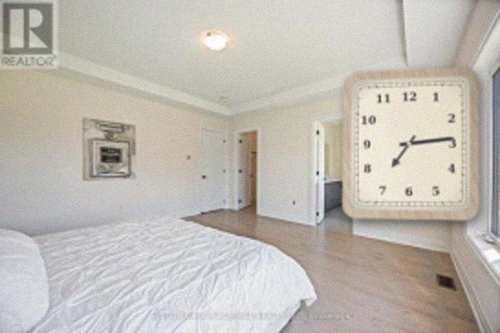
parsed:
7:14
